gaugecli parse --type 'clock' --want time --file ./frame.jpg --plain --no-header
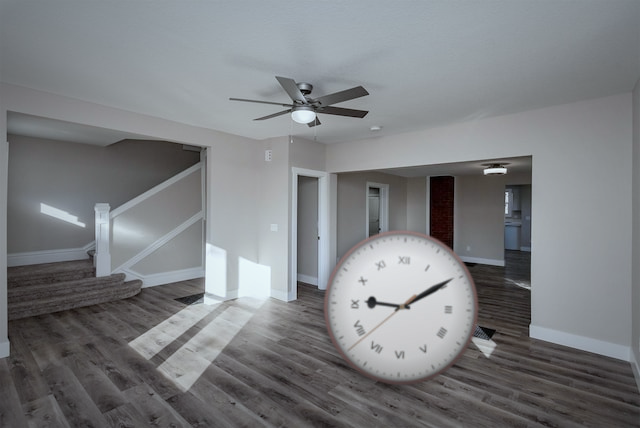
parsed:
9:09:38
